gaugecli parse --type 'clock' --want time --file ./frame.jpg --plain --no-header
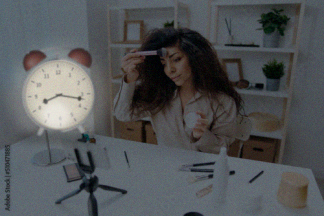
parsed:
8:17
